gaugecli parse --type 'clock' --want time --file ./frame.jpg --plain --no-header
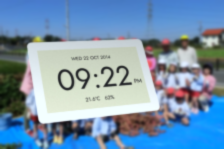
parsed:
9:22
